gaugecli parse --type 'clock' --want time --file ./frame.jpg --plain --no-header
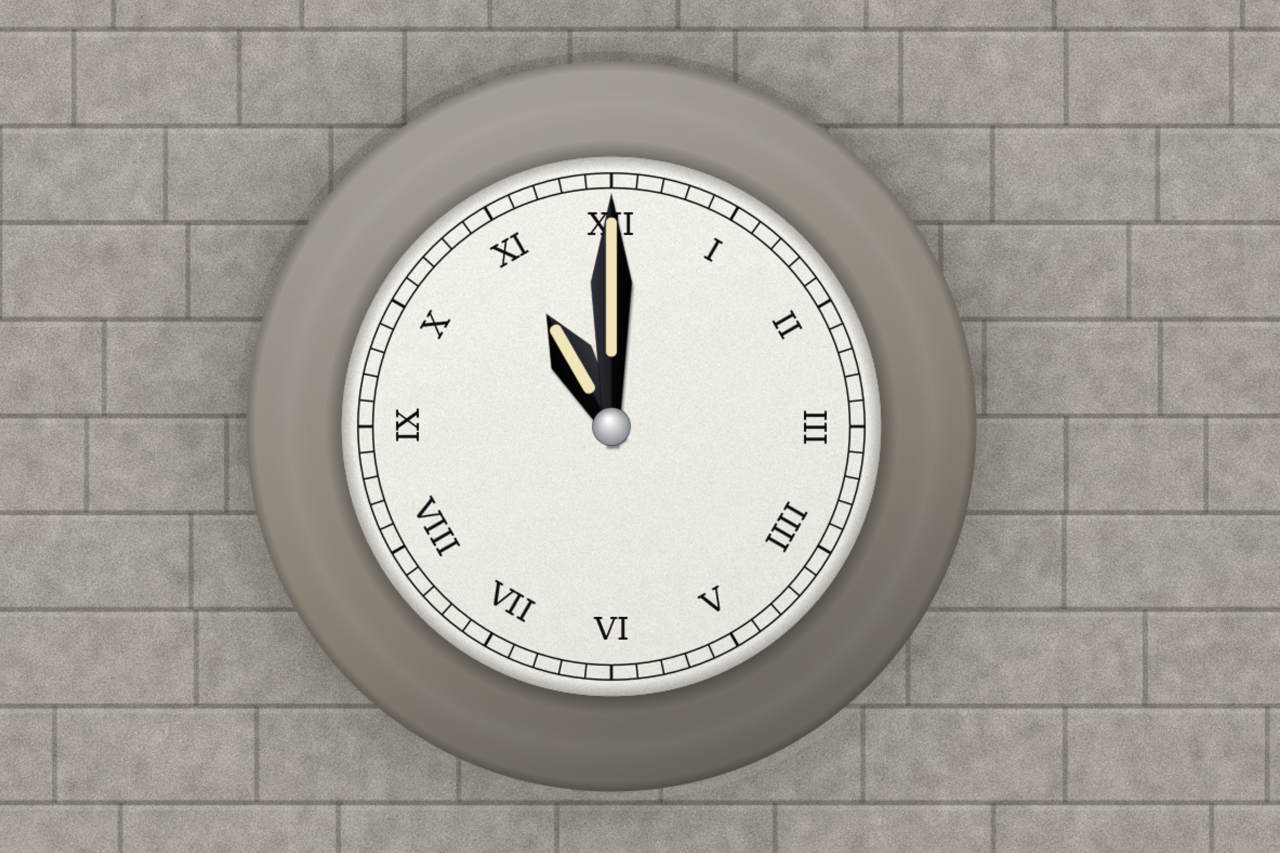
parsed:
11:00
